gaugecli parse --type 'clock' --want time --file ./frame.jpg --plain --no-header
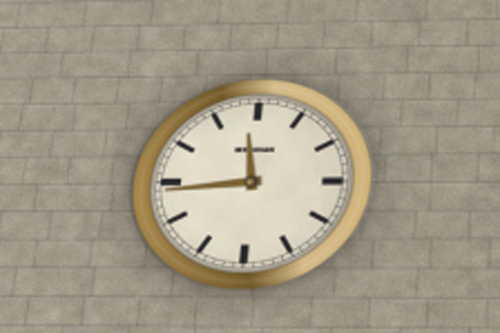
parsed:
11:44
